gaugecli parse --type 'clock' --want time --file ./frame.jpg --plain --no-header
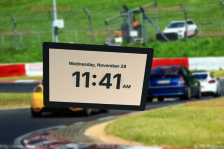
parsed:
11:41
